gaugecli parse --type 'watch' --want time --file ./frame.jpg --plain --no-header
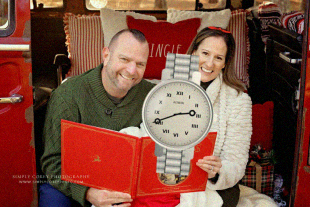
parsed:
2:41
